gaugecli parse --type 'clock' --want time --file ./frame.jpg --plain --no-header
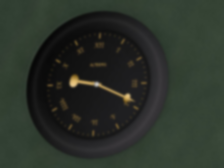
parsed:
9:19
